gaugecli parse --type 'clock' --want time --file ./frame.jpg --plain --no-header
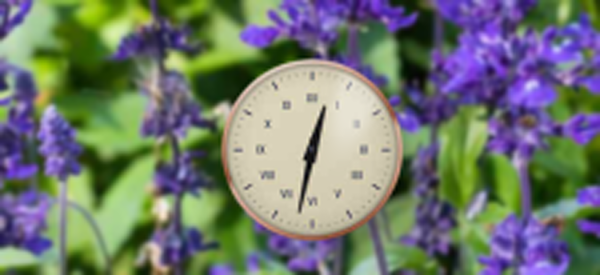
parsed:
12:32
